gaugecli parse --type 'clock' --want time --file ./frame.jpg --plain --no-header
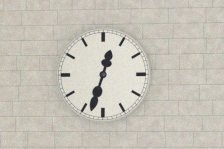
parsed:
12:33
